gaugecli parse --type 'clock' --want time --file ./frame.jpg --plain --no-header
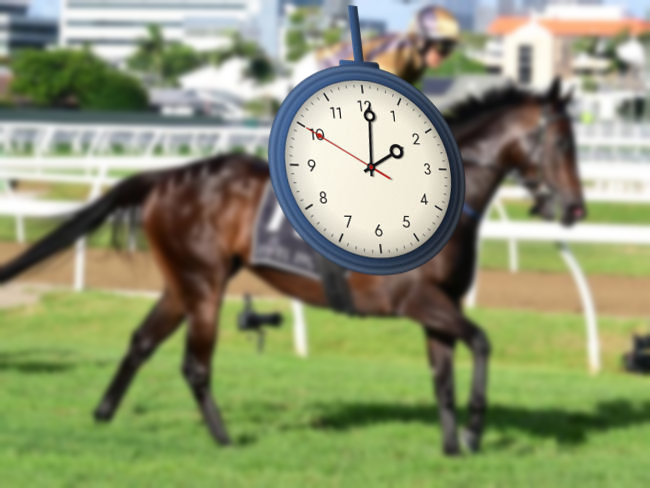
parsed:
2:00:50
